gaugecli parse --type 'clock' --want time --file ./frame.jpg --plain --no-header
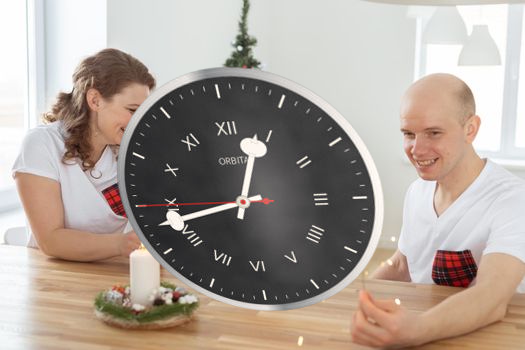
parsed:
12:42:45
